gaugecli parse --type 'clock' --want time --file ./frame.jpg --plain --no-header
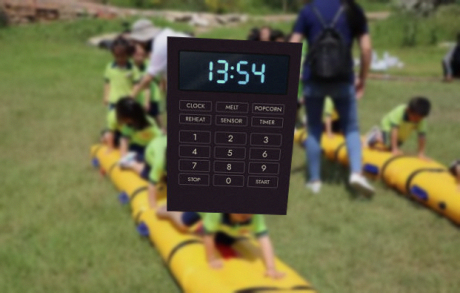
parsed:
13:54
